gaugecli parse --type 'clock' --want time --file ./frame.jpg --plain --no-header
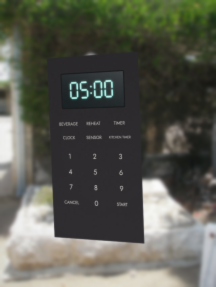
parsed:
5:00
